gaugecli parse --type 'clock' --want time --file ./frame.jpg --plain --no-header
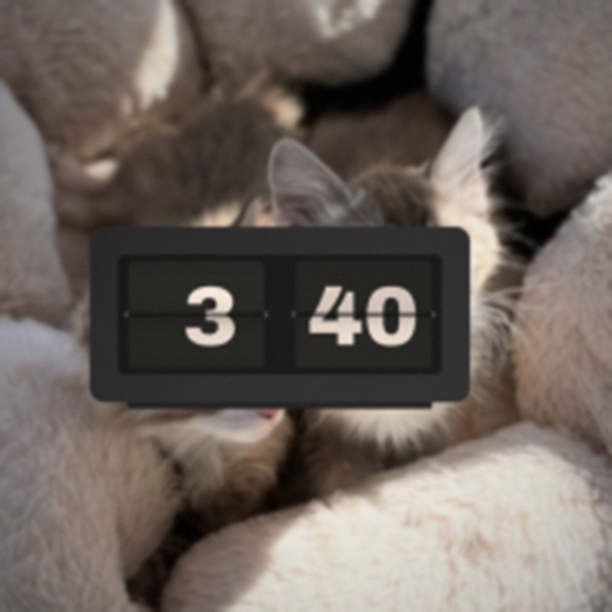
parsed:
3:40
